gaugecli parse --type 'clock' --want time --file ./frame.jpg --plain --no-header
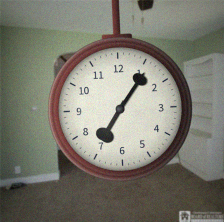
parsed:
7:06
